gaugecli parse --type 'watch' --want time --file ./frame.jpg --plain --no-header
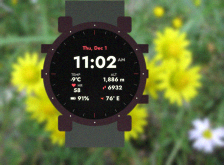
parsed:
11:02
